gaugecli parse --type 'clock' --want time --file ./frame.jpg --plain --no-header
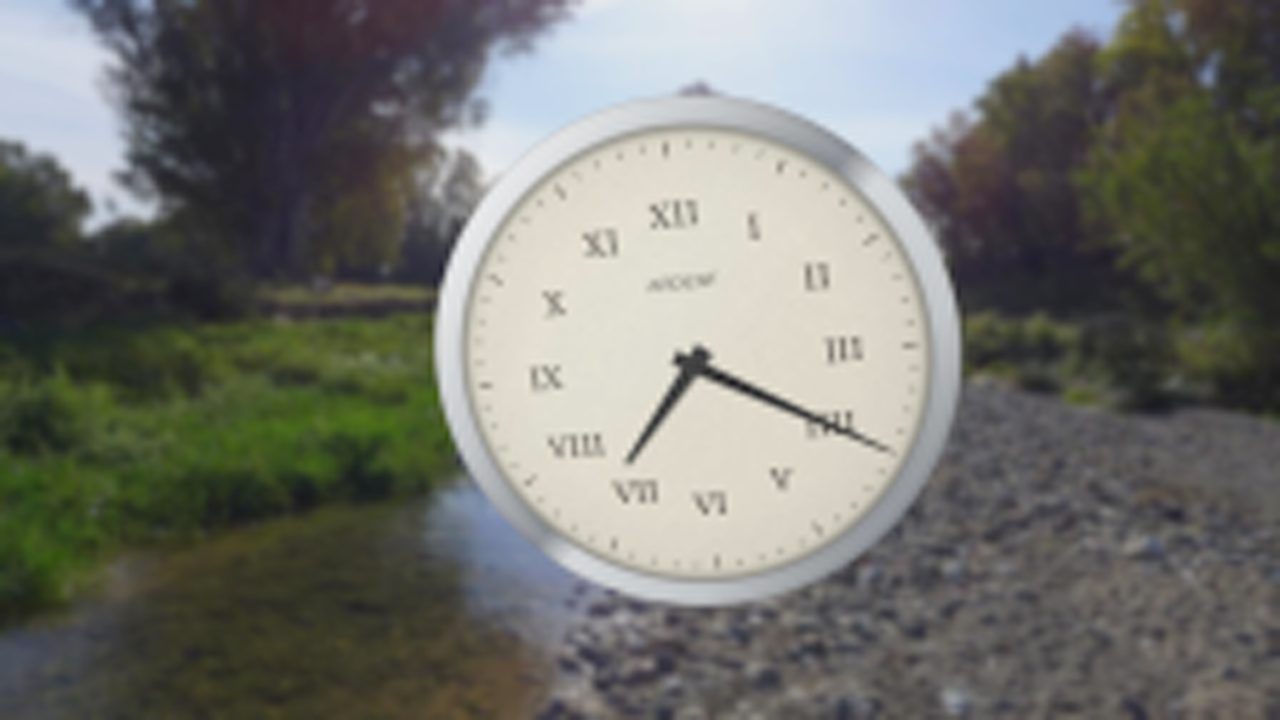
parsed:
7:20
